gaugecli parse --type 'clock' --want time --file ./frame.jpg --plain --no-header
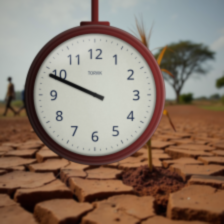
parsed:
9:49
